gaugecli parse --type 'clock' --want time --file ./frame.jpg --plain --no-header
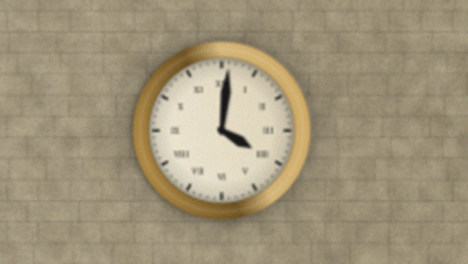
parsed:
4:01
